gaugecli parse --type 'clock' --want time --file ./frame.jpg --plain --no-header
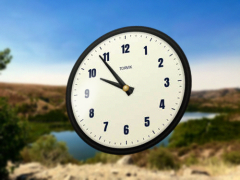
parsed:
9:54
